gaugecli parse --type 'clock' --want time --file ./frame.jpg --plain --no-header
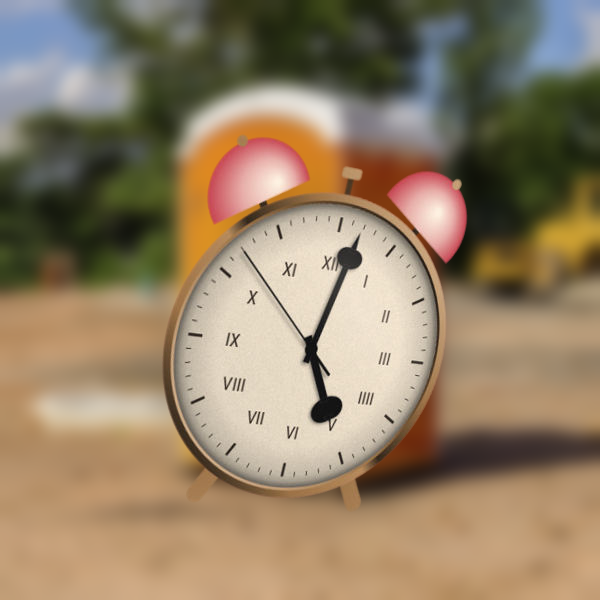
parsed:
5:01:52
